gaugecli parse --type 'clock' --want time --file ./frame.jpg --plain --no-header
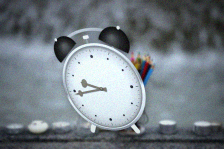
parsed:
9:44
